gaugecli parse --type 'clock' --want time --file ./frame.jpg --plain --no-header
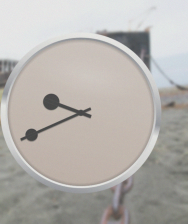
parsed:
9:41
